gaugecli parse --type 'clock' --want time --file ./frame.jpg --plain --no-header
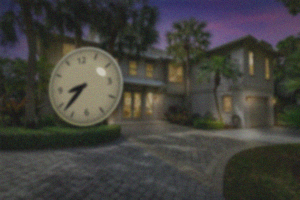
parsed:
8:38
